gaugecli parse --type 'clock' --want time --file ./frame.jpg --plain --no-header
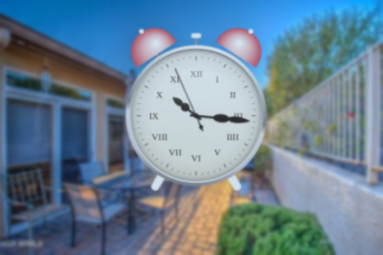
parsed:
10:15:56
